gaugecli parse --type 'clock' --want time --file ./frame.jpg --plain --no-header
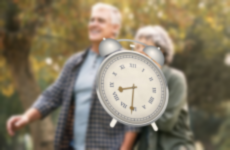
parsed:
8:31
